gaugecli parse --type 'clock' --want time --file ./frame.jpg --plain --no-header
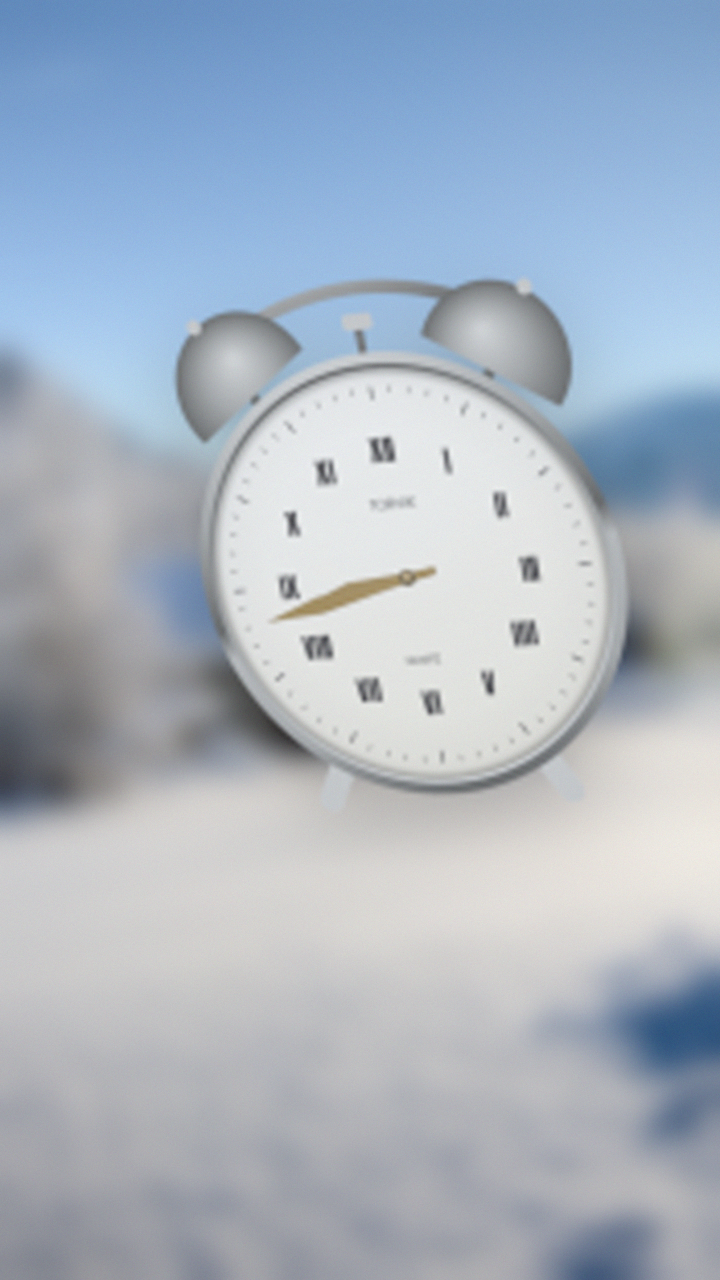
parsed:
8:43
